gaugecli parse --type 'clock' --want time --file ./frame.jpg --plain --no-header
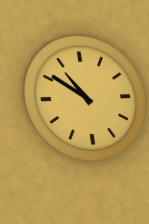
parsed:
10:51
